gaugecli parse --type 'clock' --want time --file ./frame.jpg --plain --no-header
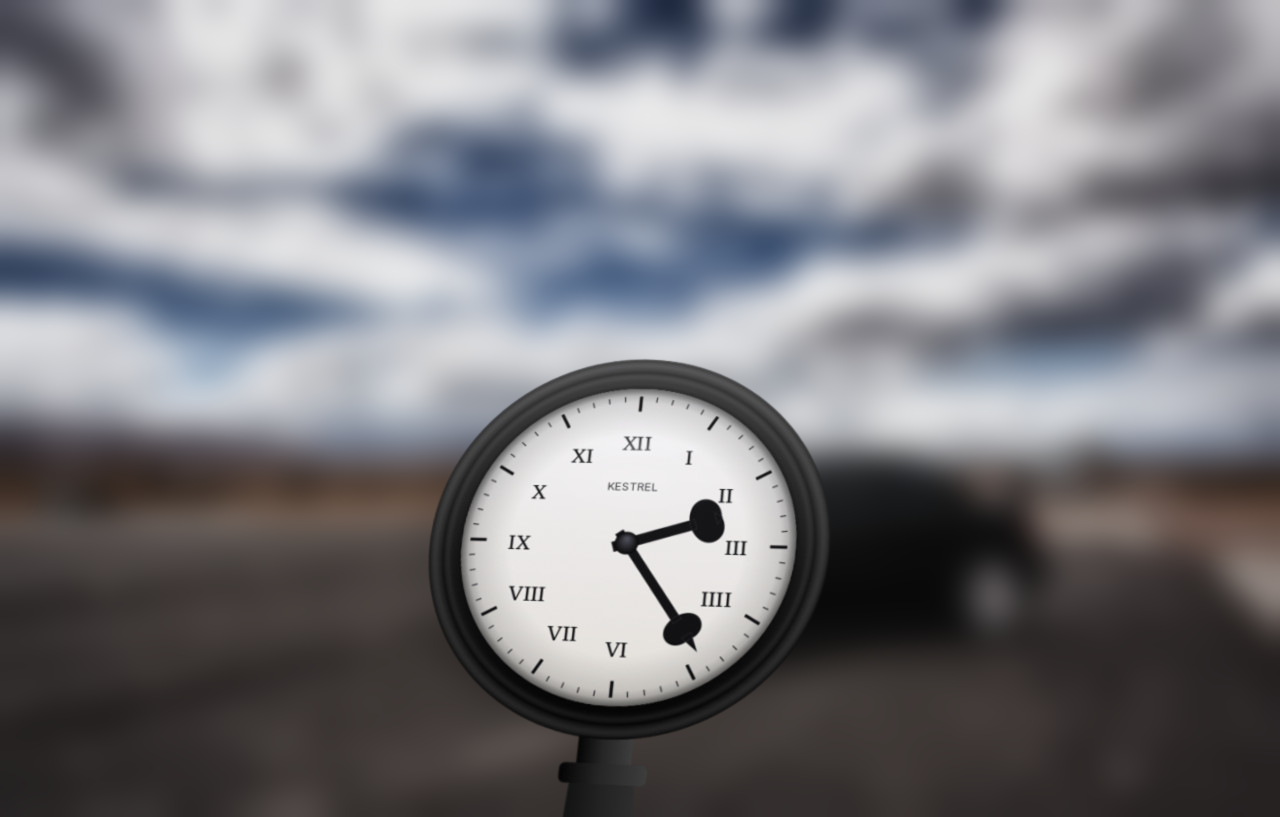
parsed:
2:24
